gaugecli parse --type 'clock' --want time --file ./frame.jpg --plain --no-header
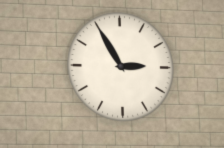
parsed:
2:55
